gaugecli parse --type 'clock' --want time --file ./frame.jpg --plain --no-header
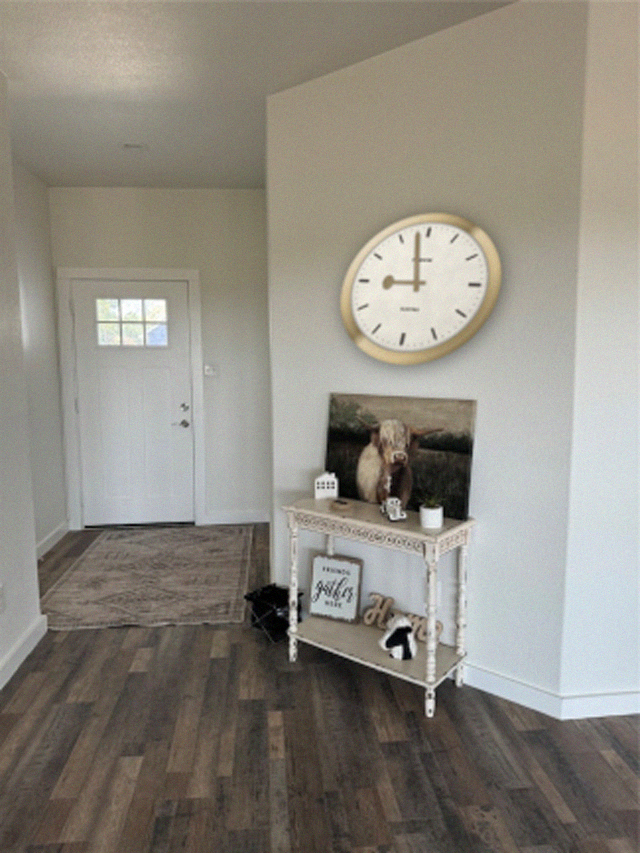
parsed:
8:58
